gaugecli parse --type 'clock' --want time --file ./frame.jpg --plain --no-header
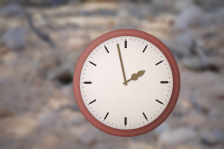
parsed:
1:58
